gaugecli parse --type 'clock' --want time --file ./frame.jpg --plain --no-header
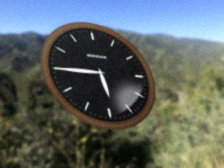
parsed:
5:45
